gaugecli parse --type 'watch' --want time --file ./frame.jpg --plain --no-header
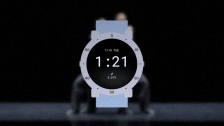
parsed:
1:21
